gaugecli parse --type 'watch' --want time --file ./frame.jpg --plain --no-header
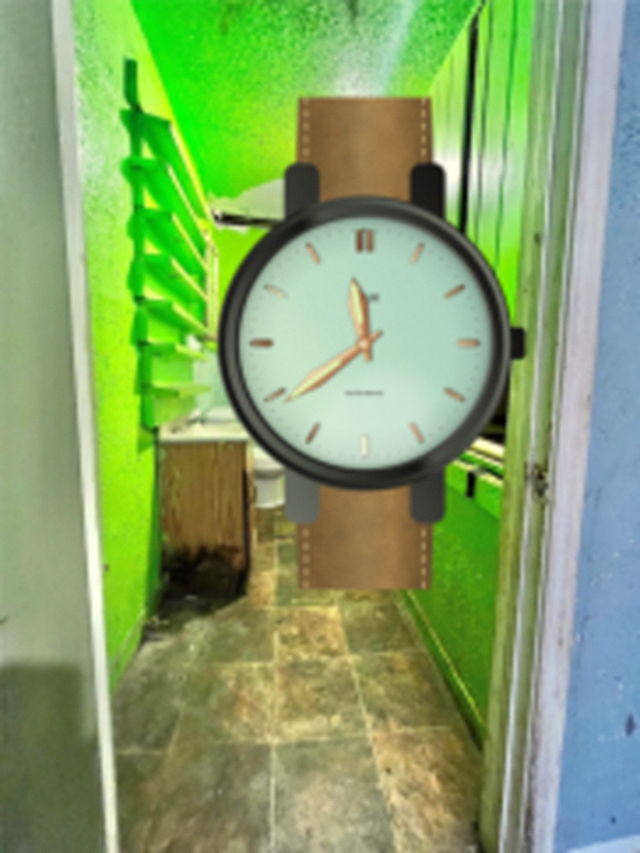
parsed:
11:39
